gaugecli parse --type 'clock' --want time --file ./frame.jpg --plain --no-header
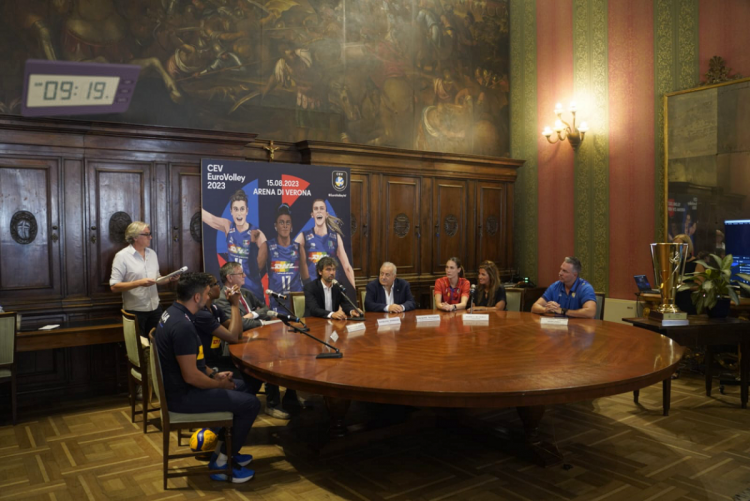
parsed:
9:19
